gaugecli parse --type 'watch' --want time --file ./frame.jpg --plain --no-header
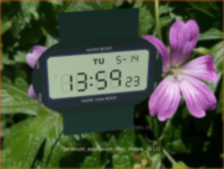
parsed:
13:59:23
